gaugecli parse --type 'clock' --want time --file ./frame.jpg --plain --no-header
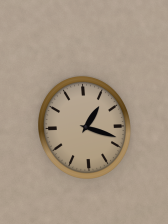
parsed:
1:18
